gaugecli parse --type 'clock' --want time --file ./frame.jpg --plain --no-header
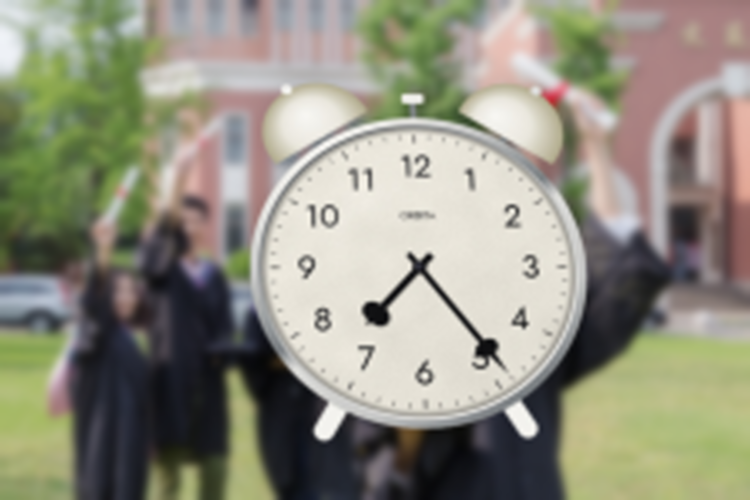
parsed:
7:24
